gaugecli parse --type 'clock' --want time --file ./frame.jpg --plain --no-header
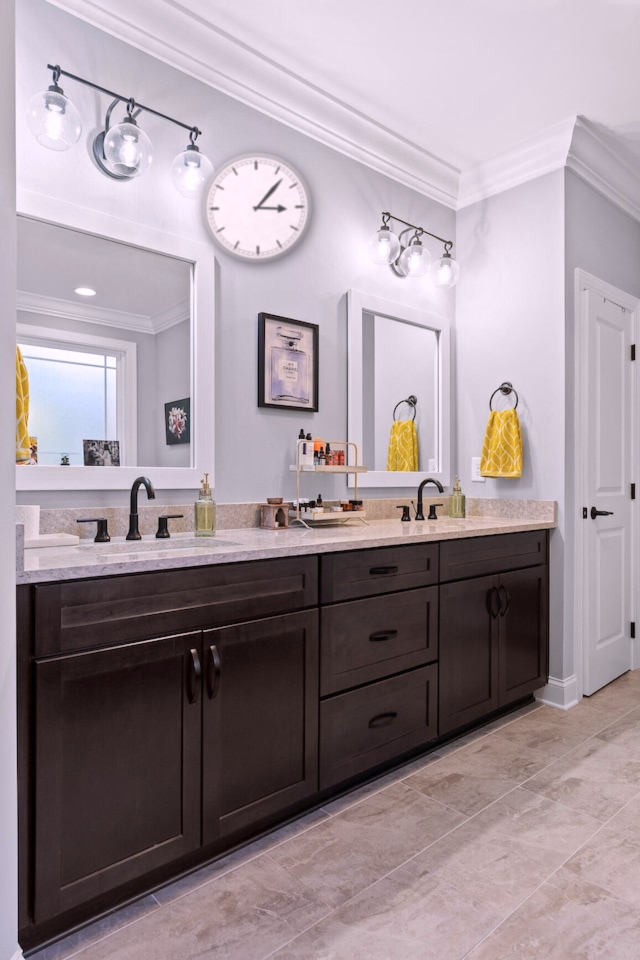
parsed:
3:07
